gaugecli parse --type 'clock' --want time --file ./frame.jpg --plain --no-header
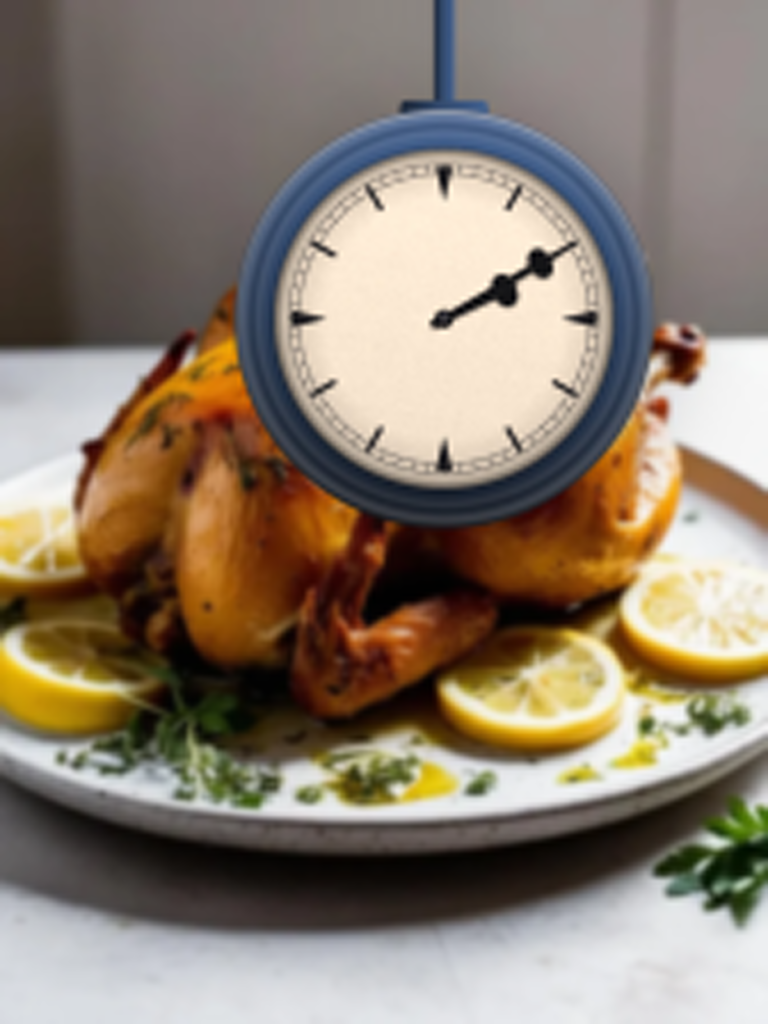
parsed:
2:10
